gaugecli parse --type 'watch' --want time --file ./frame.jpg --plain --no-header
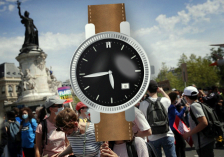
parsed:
5:44
